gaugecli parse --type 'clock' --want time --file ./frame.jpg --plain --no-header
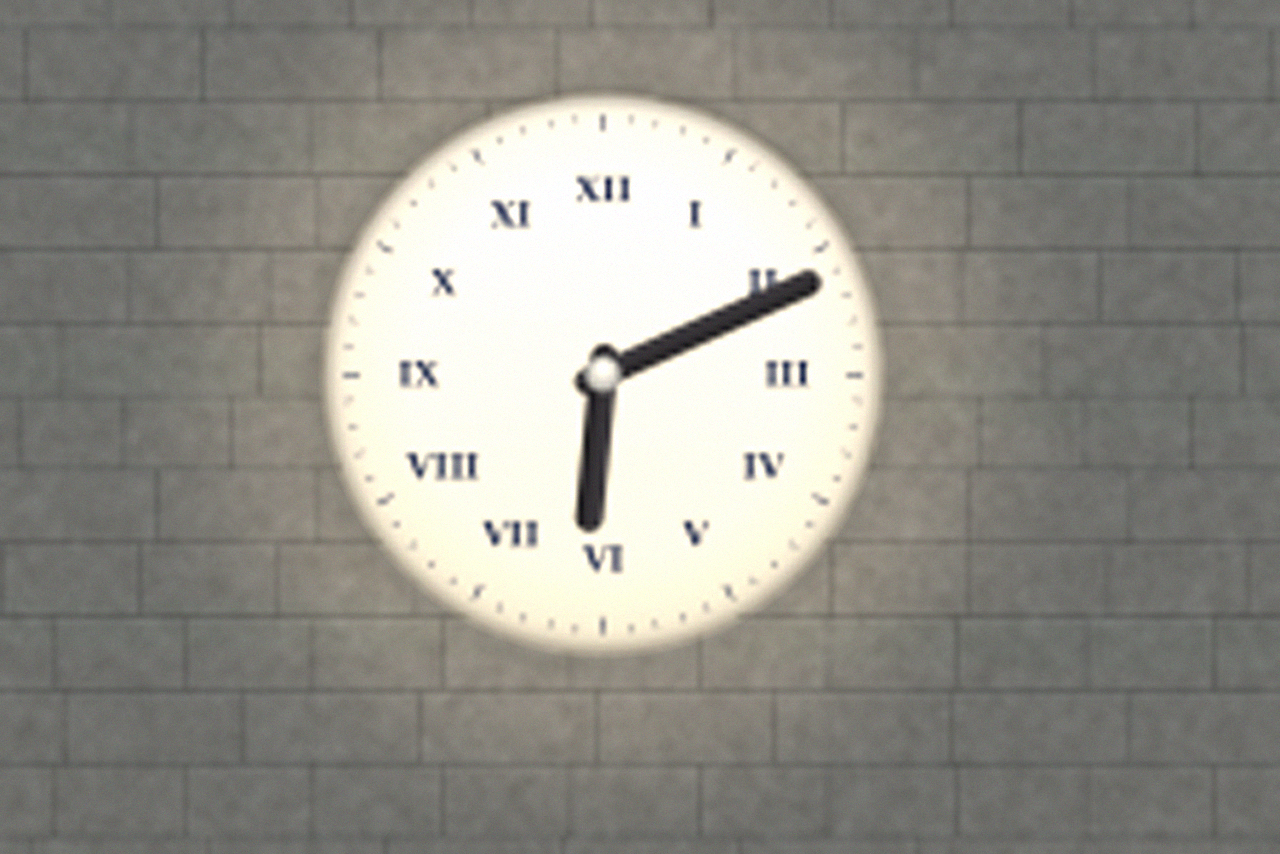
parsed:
6:11
